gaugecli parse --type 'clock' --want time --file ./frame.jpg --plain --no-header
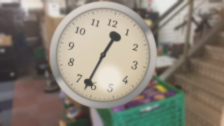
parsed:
12:32
